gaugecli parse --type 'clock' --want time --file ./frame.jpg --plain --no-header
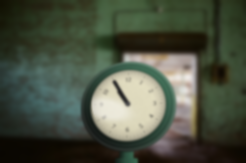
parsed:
10:55
